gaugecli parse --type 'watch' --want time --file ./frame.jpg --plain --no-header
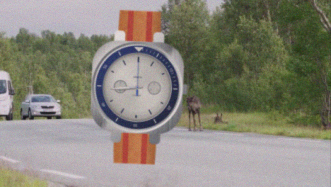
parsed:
8:44
